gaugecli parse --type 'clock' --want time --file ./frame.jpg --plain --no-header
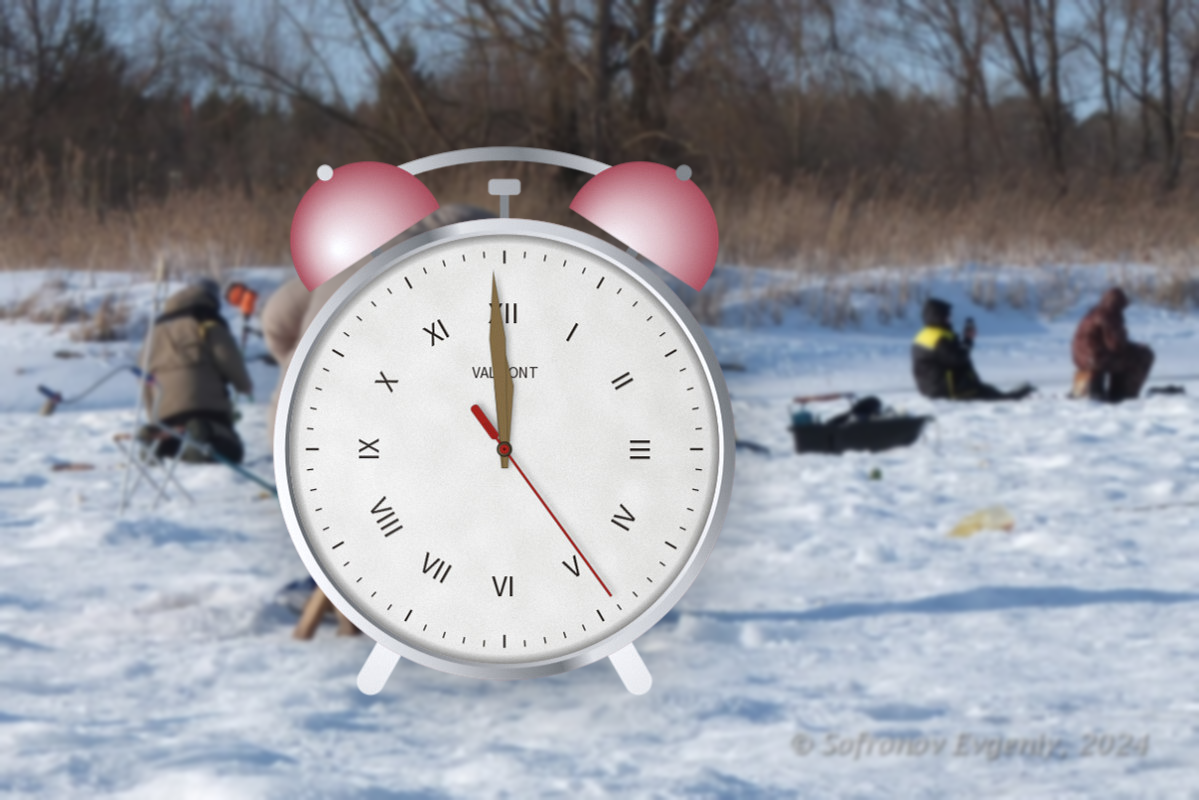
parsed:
11:59:24
